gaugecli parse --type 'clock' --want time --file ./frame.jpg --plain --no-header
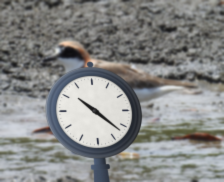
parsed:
10:22
